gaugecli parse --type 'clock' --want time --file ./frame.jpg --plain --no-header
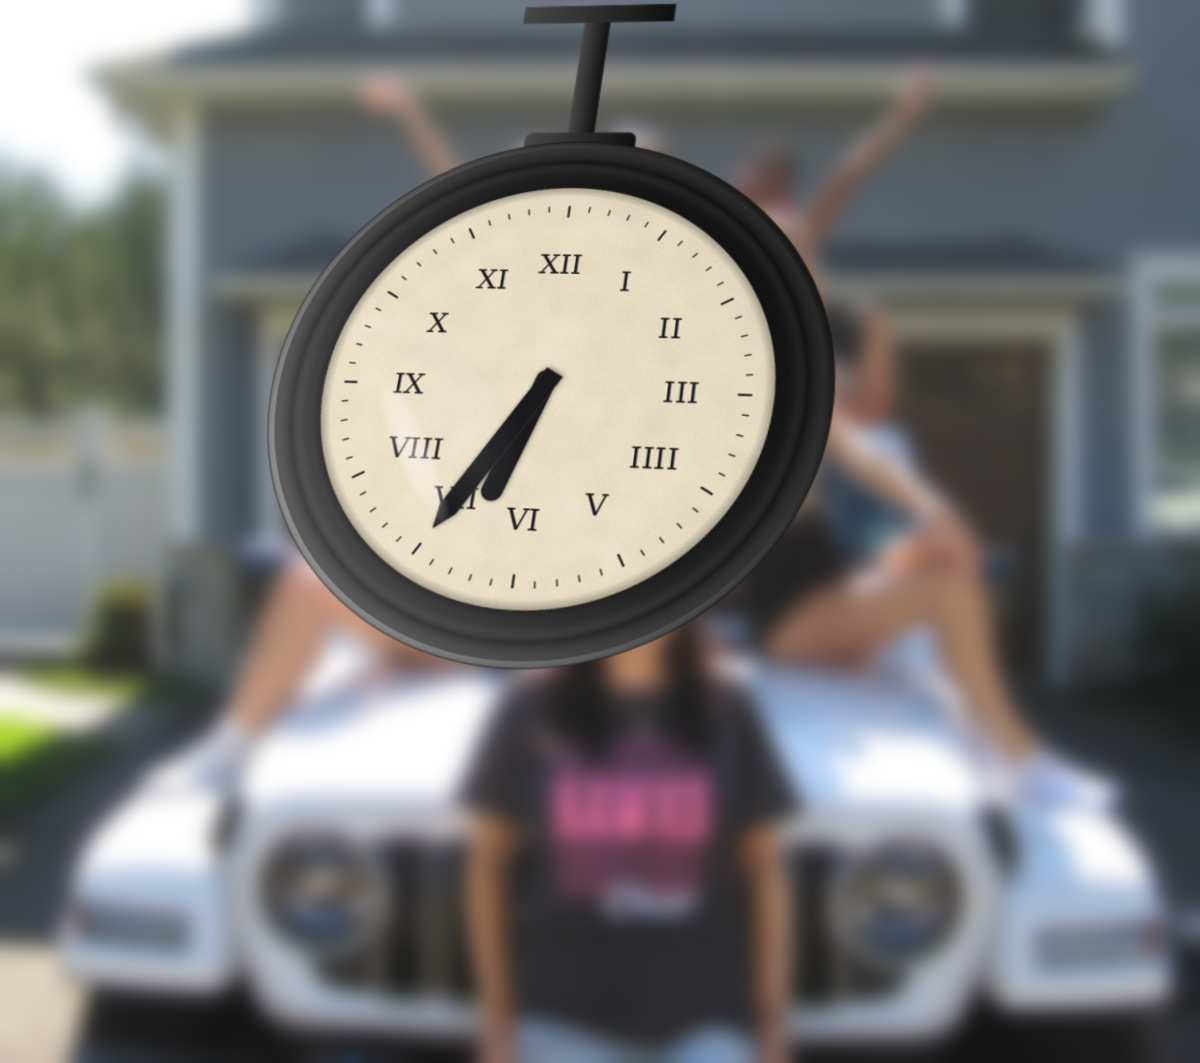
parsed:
6:35
